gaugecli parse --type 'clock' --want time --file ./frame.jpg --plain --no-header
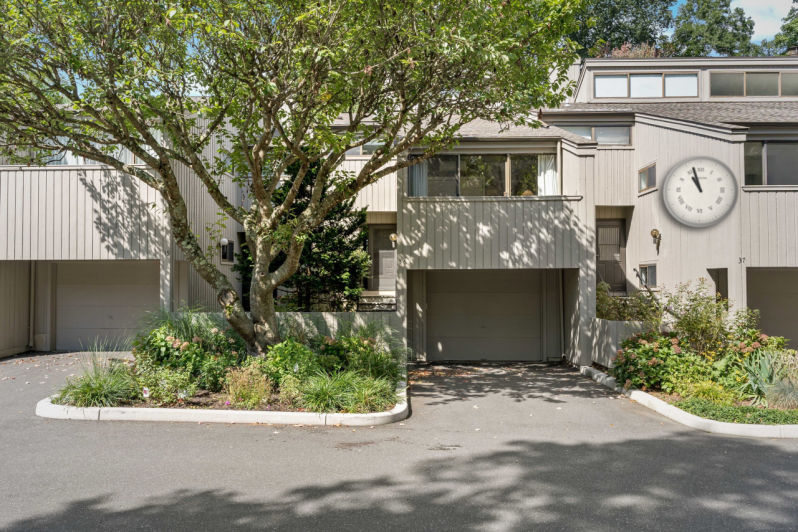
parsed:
10:57
